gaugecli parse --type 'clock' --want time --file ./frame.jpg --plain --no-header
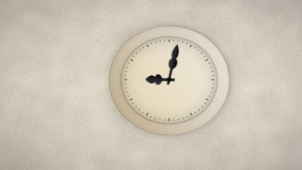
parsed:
9:02
